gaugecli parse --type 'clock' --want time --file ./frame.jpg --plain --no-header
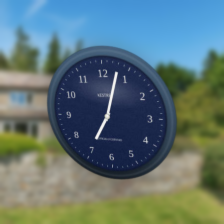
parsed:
7:03
